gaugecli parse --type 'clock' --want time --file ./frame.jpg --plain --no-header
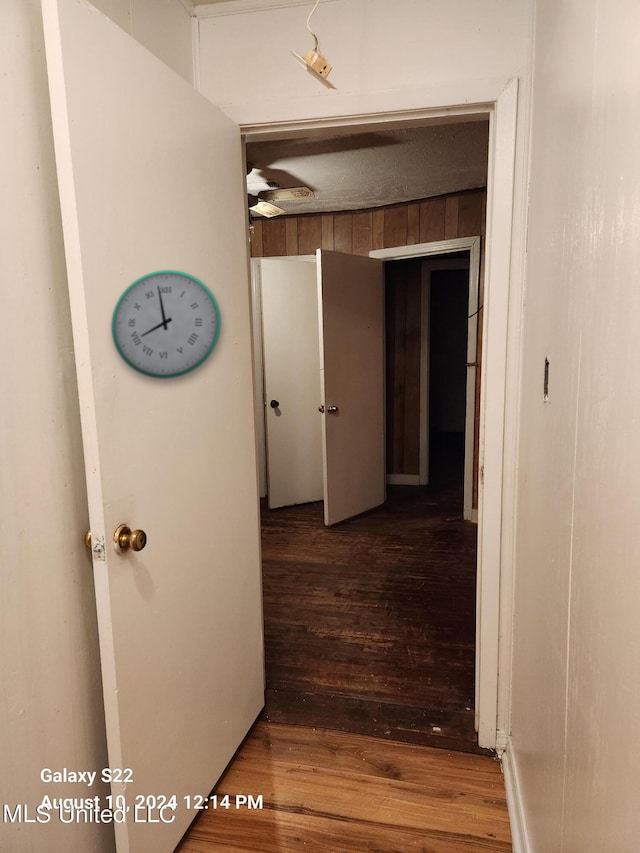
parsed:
7:58
